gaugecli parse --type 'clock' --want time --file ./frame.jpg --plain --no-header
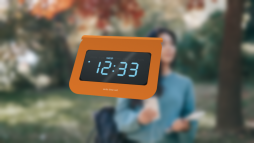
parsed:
12:33
